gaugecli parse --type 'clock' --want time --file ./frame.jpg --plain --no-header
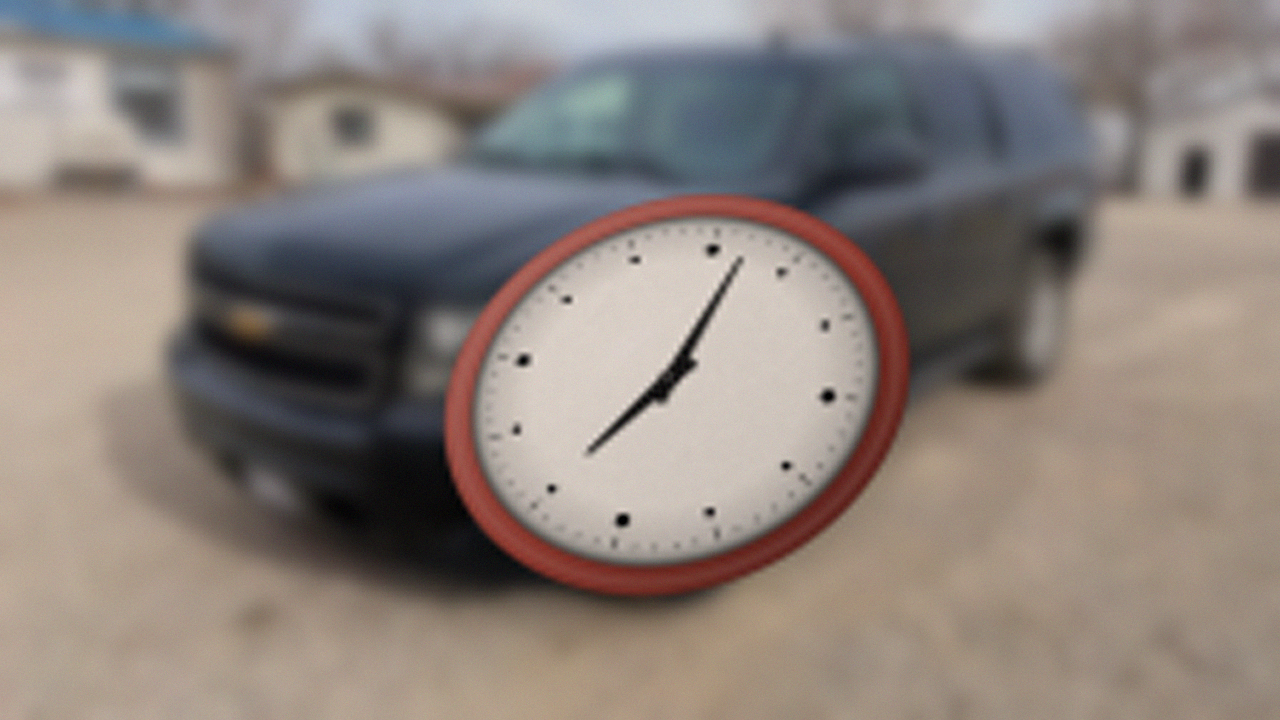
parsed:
7:02
